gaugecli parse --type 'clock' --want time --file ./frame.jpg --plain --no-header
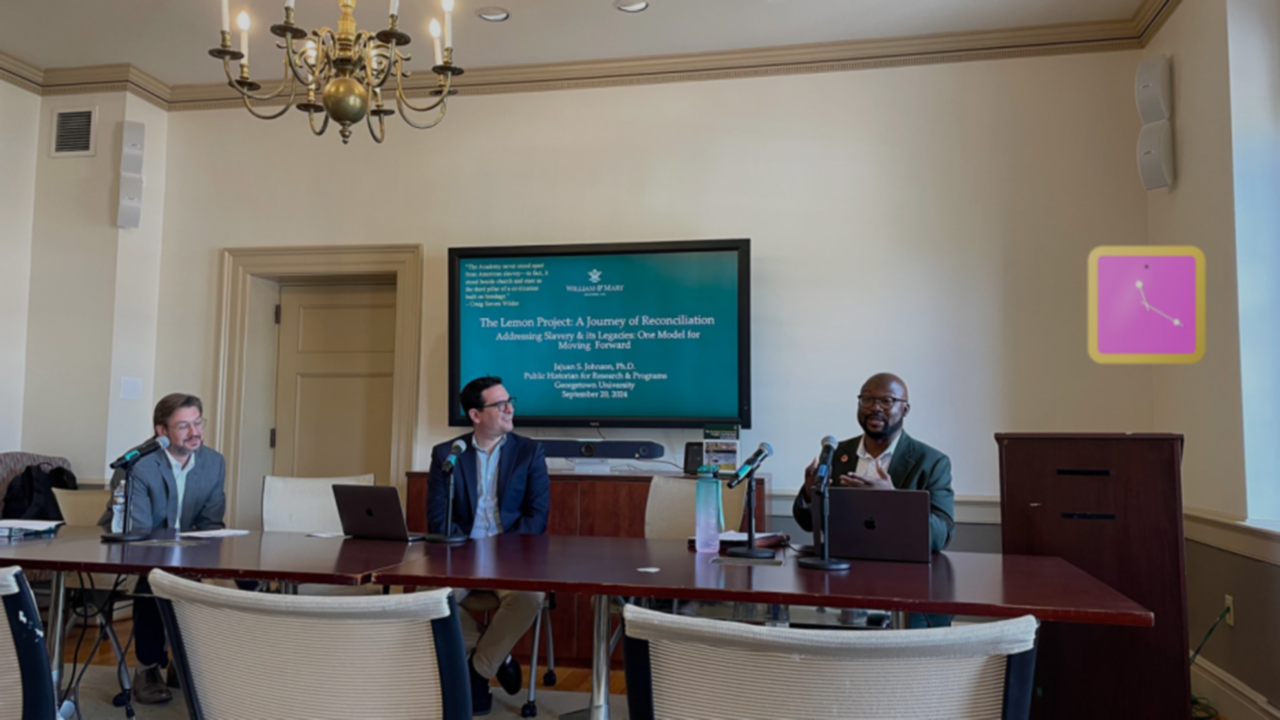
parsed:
11:20
